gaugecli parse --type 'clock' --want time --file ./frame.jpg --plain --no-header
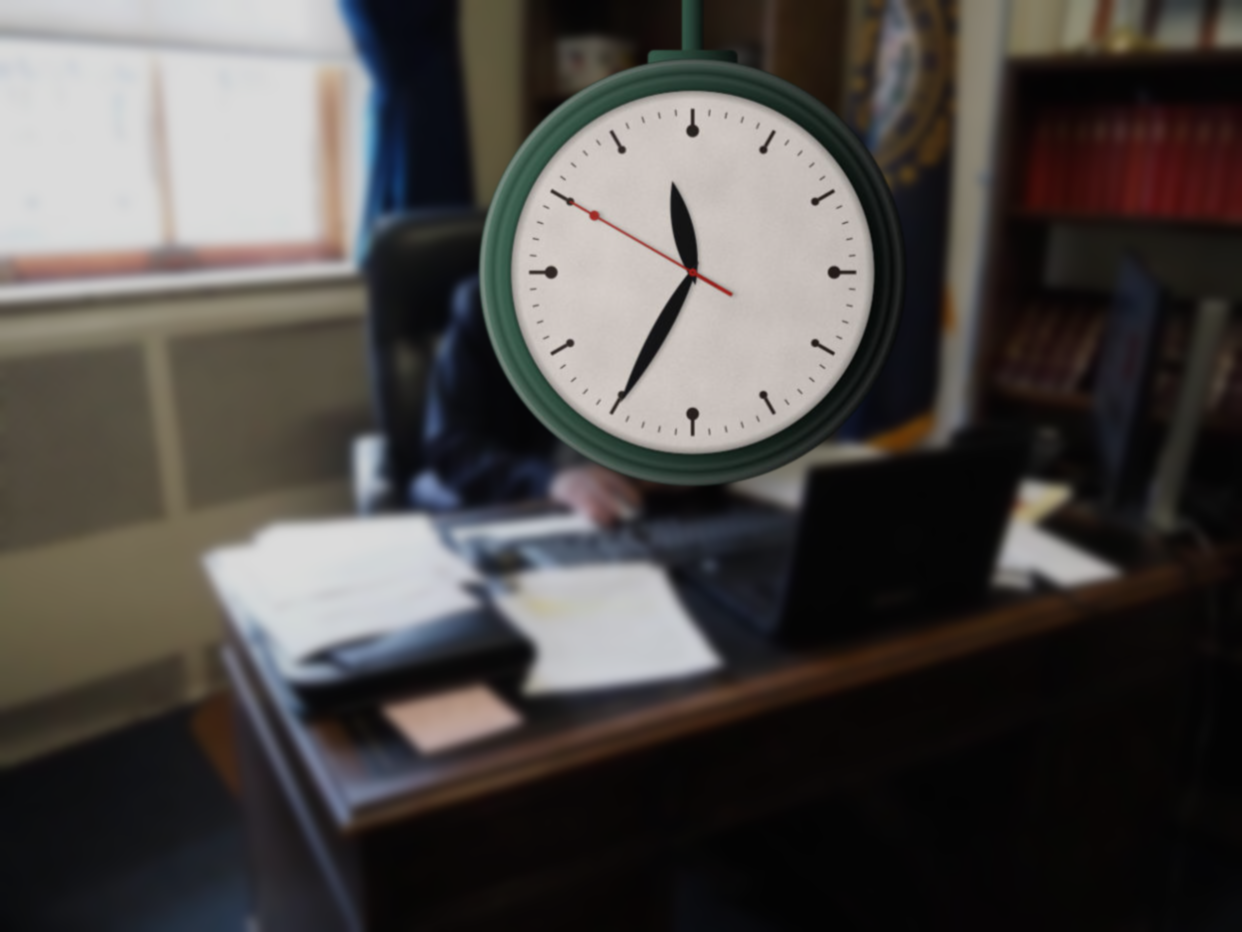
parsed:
11:34:50
